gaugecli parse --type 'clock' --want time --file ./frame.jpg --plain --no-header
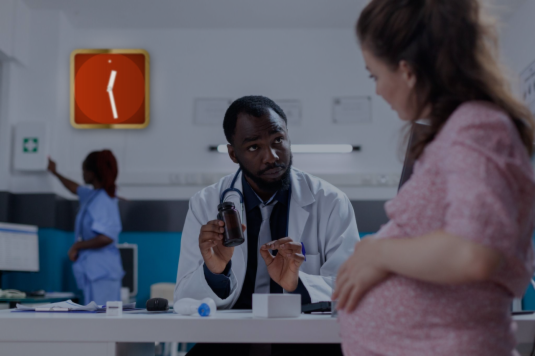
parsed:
12:28
